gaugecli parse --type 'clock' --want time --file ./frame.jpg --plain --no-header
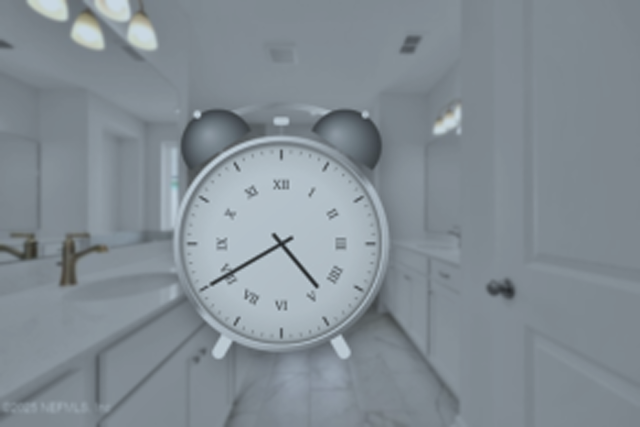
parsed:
4:40
